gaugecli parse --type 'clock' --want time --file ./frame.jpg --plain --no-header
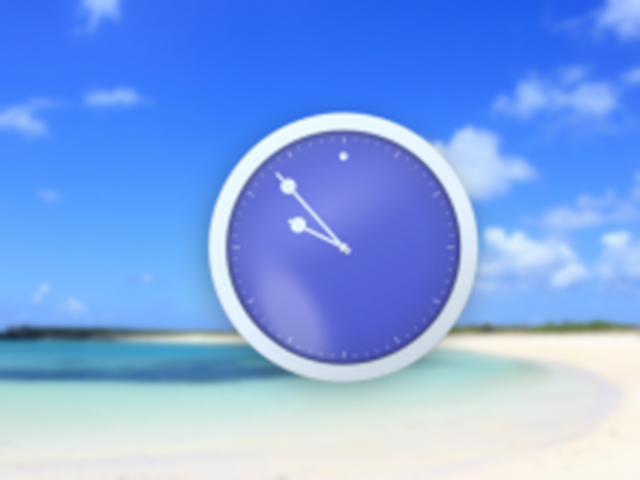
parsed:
9:53
